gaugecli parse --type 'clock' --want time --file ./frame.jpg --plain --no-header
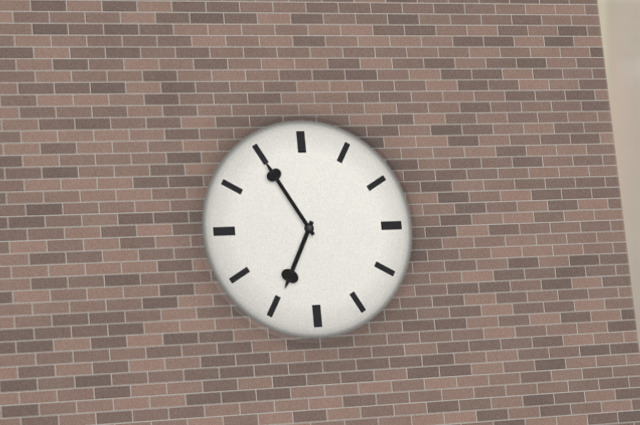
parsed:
6:55
